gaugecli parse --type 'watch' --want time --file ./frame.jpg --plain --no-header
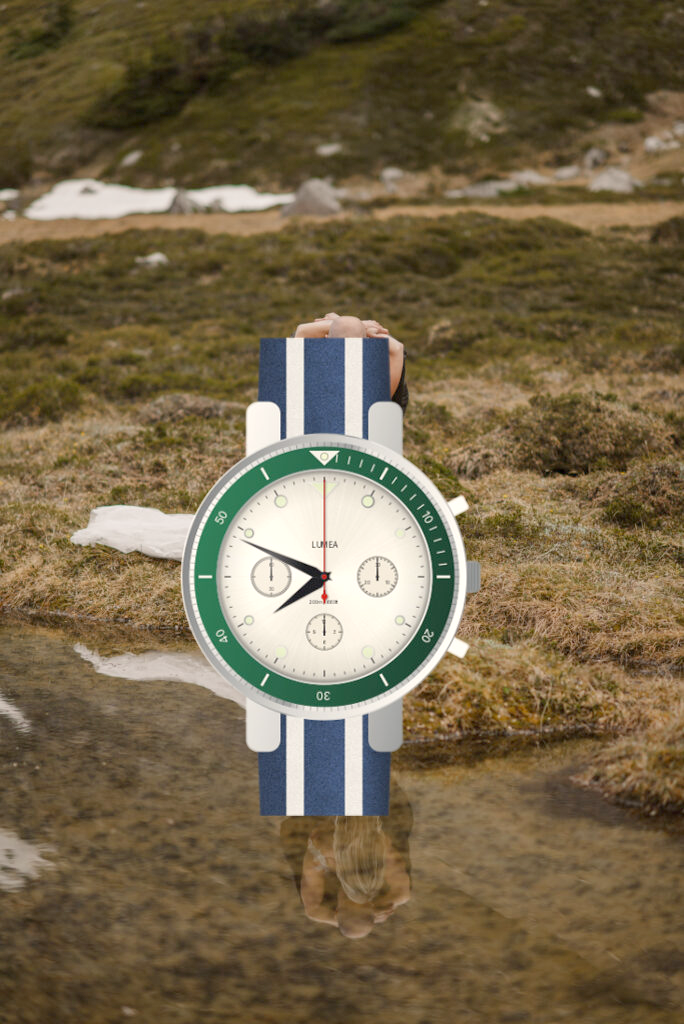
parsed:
7:49
